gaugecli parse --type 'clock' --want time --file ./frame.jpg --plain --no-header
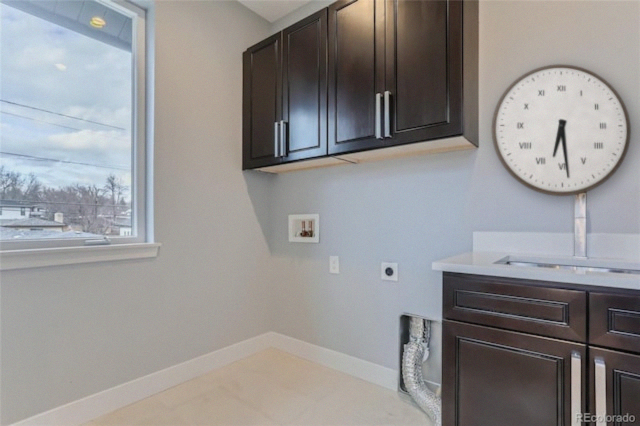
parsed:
6:29
